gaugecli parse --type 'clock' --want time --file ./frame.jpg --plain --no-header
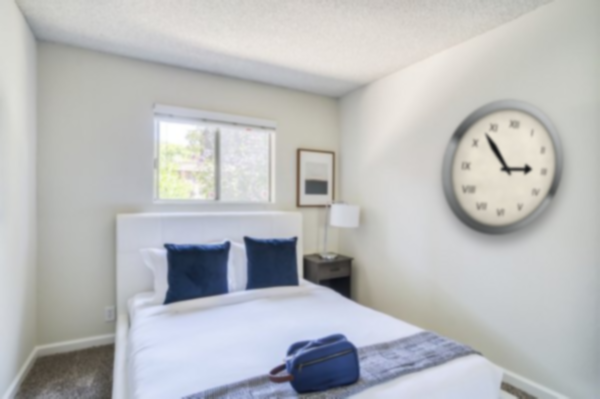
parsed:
2:53
